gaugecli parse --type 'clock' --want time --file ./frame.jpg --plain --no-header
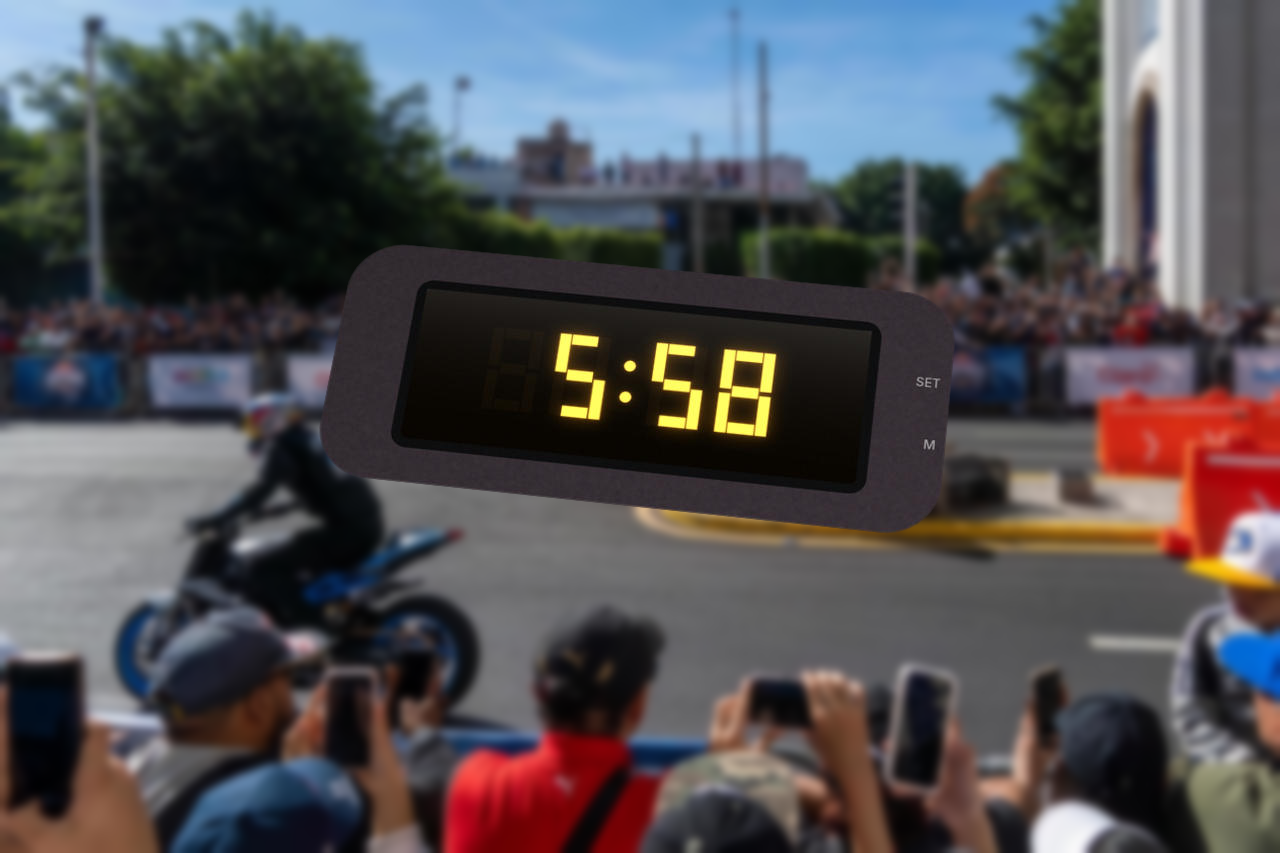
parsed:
5:58
